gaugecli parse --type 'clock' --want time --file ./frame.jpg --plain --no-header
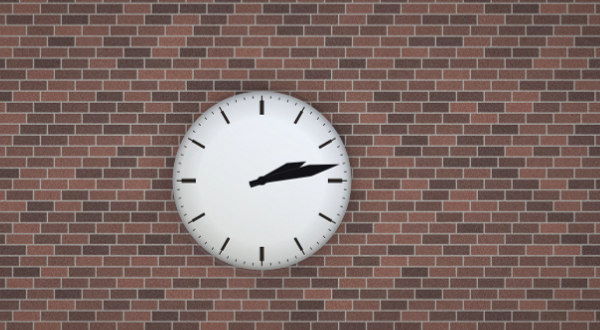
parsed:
2:13
